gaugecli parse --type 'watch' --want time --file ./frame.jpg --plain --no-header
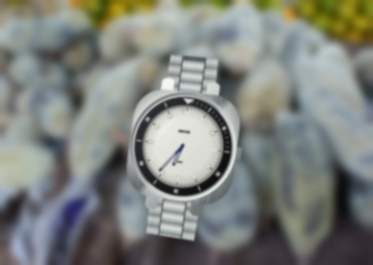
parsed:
6:36
